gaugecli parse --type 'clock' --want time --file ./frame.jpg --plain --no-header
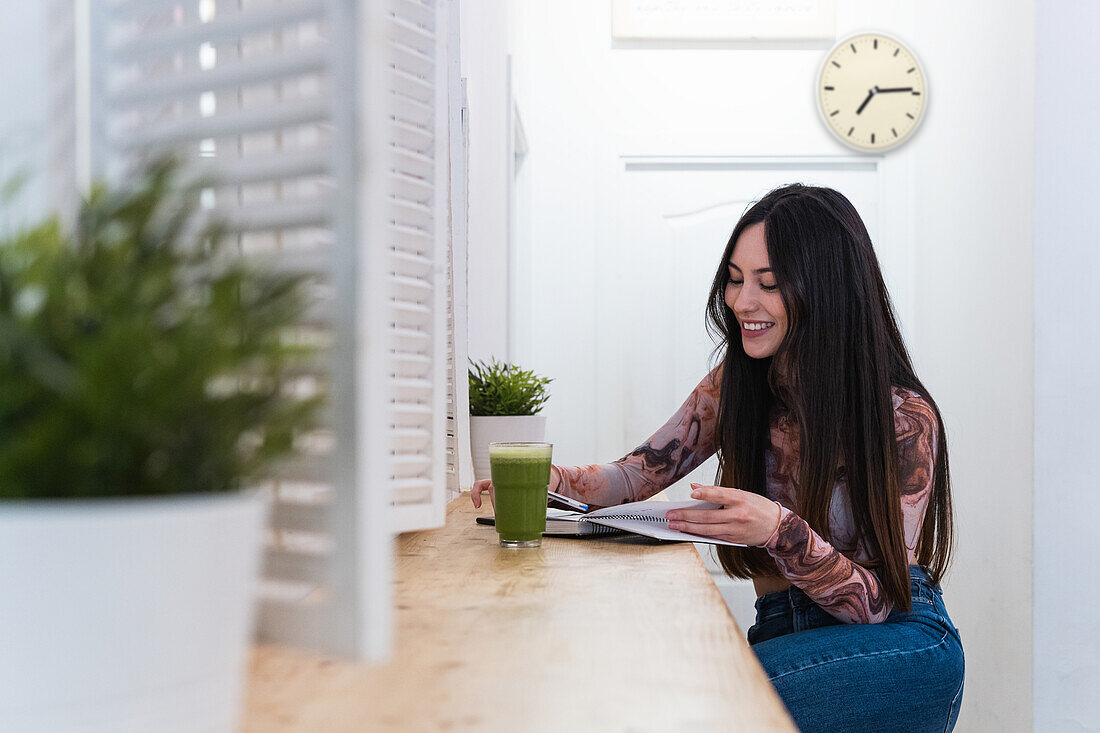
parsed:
7:14
